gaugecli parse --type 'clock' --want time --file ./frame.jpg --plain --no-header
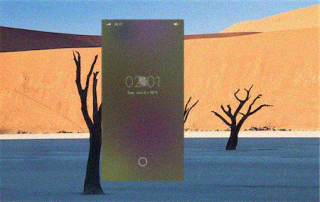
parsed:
2:01
